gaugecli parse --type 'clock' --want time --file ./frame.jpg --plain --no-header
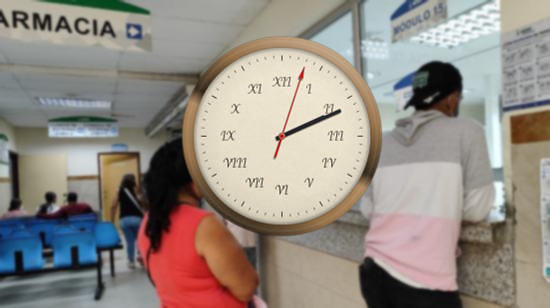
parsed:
2:11:03
